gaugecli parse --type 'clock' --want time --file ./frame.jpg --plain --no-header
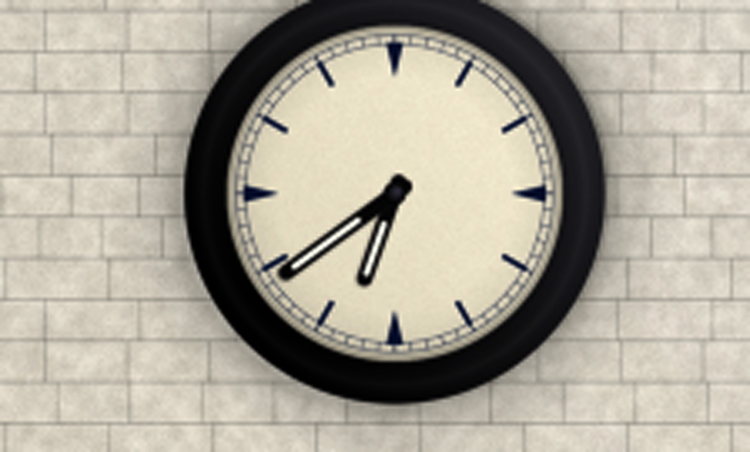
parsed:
6:39
